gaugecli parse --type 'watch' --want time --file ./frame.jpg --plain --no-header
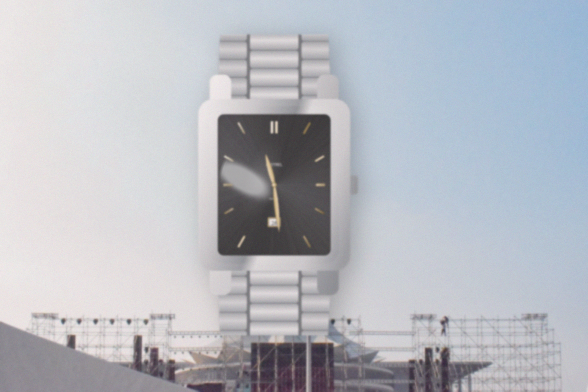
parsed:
11:29
